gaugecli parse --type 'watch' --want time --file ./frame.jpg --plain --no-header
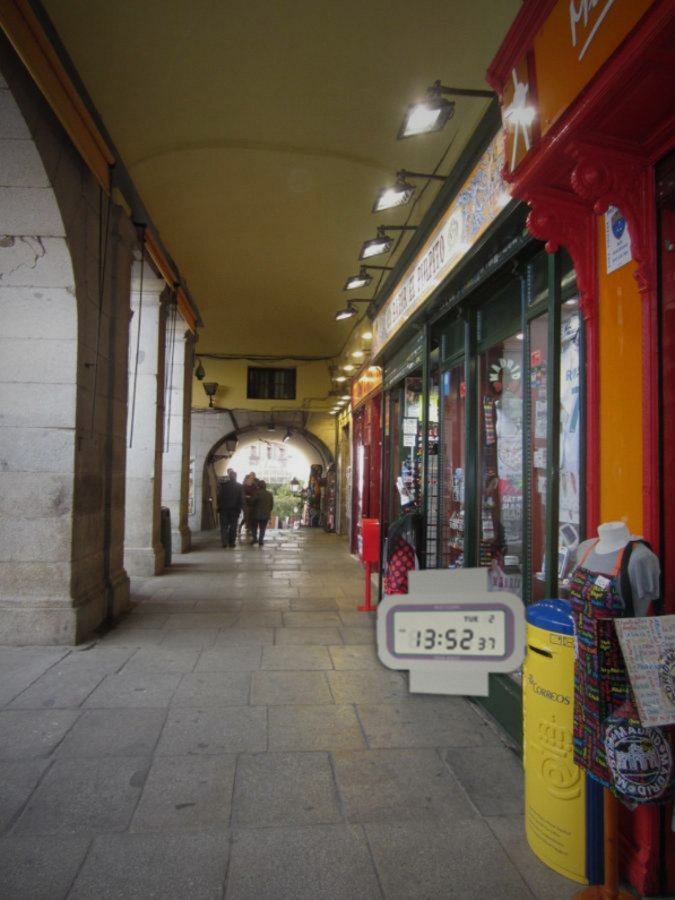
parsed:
13:52:37
